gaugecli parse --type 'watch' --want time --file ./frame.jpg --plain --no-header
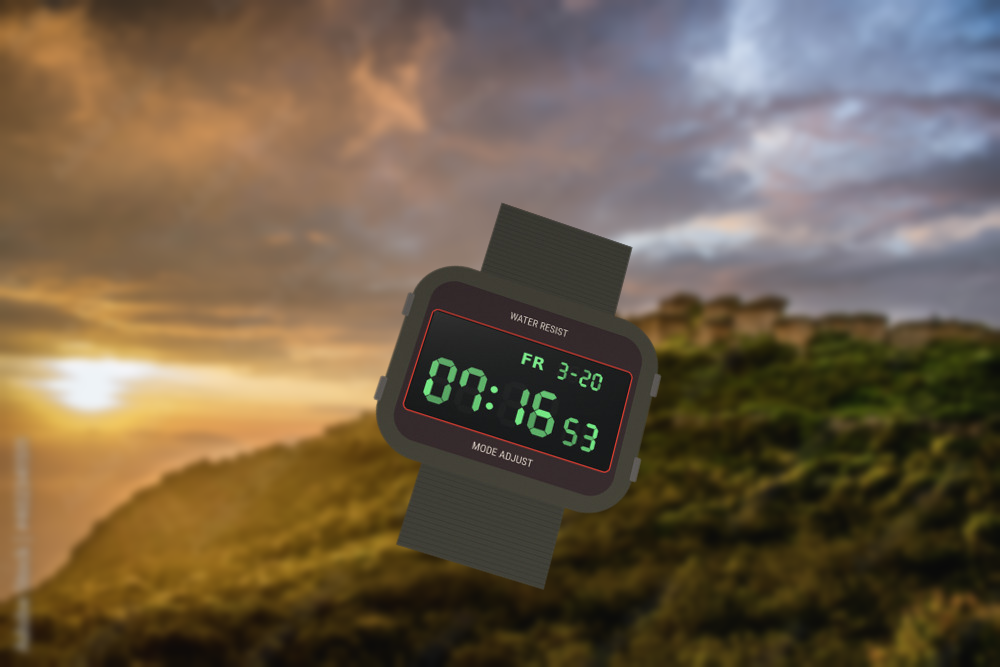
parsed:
7:16:53
